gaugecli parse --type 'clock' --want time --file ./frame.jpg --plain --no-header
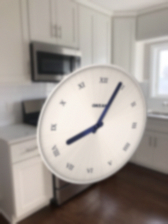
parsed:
8:04
